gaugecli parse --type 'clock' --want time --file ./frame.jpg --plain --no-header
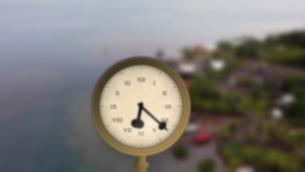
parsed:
6:22
